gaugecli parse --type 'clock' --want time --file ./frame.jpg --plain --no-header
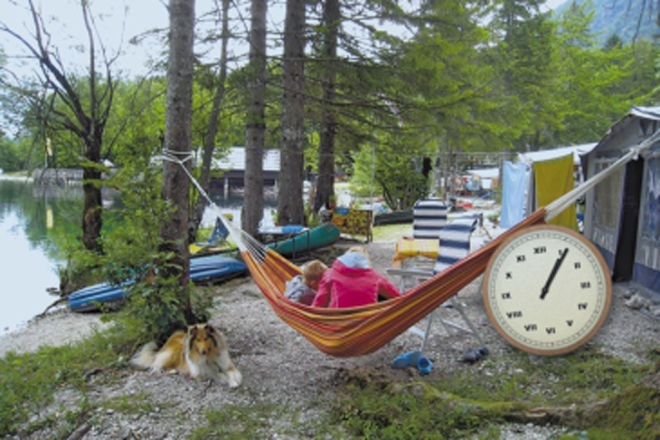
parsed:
1:06
